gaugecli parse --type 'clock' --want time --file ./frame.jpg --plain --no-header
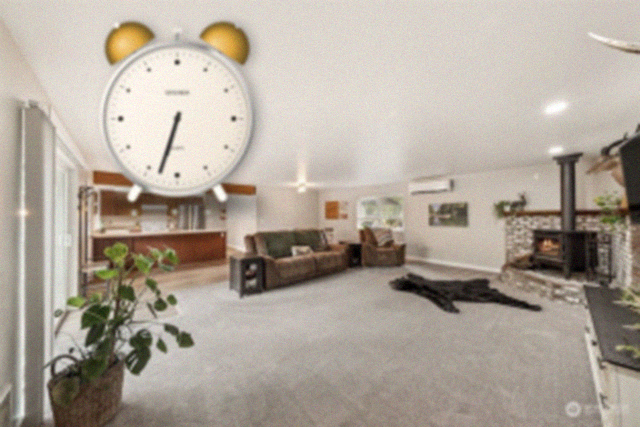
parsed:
6:33
